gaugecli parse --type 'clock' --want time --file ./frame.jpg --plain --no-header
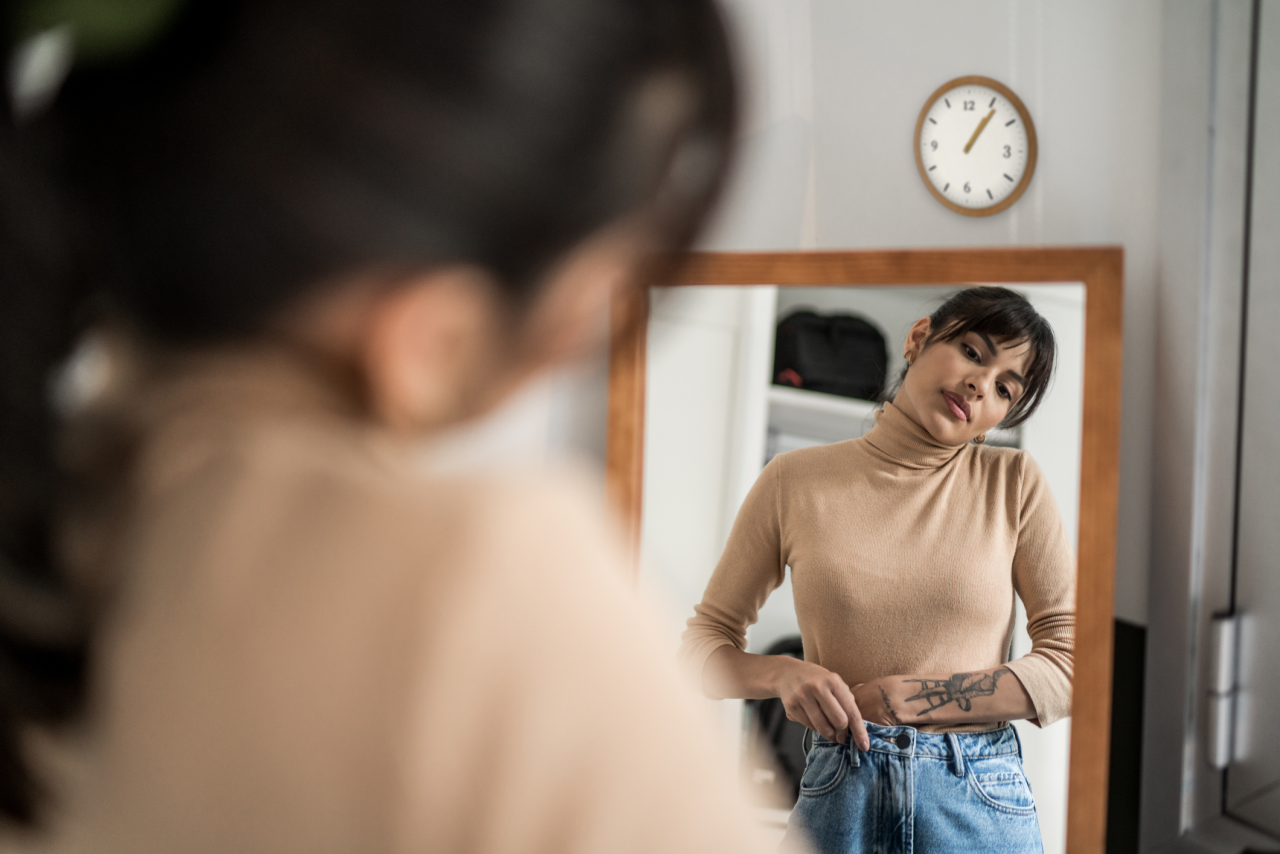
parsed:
1:06
